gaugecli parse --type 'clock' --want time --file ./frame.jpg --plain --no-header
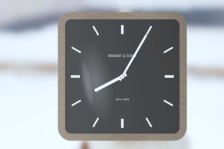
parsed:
8:05
